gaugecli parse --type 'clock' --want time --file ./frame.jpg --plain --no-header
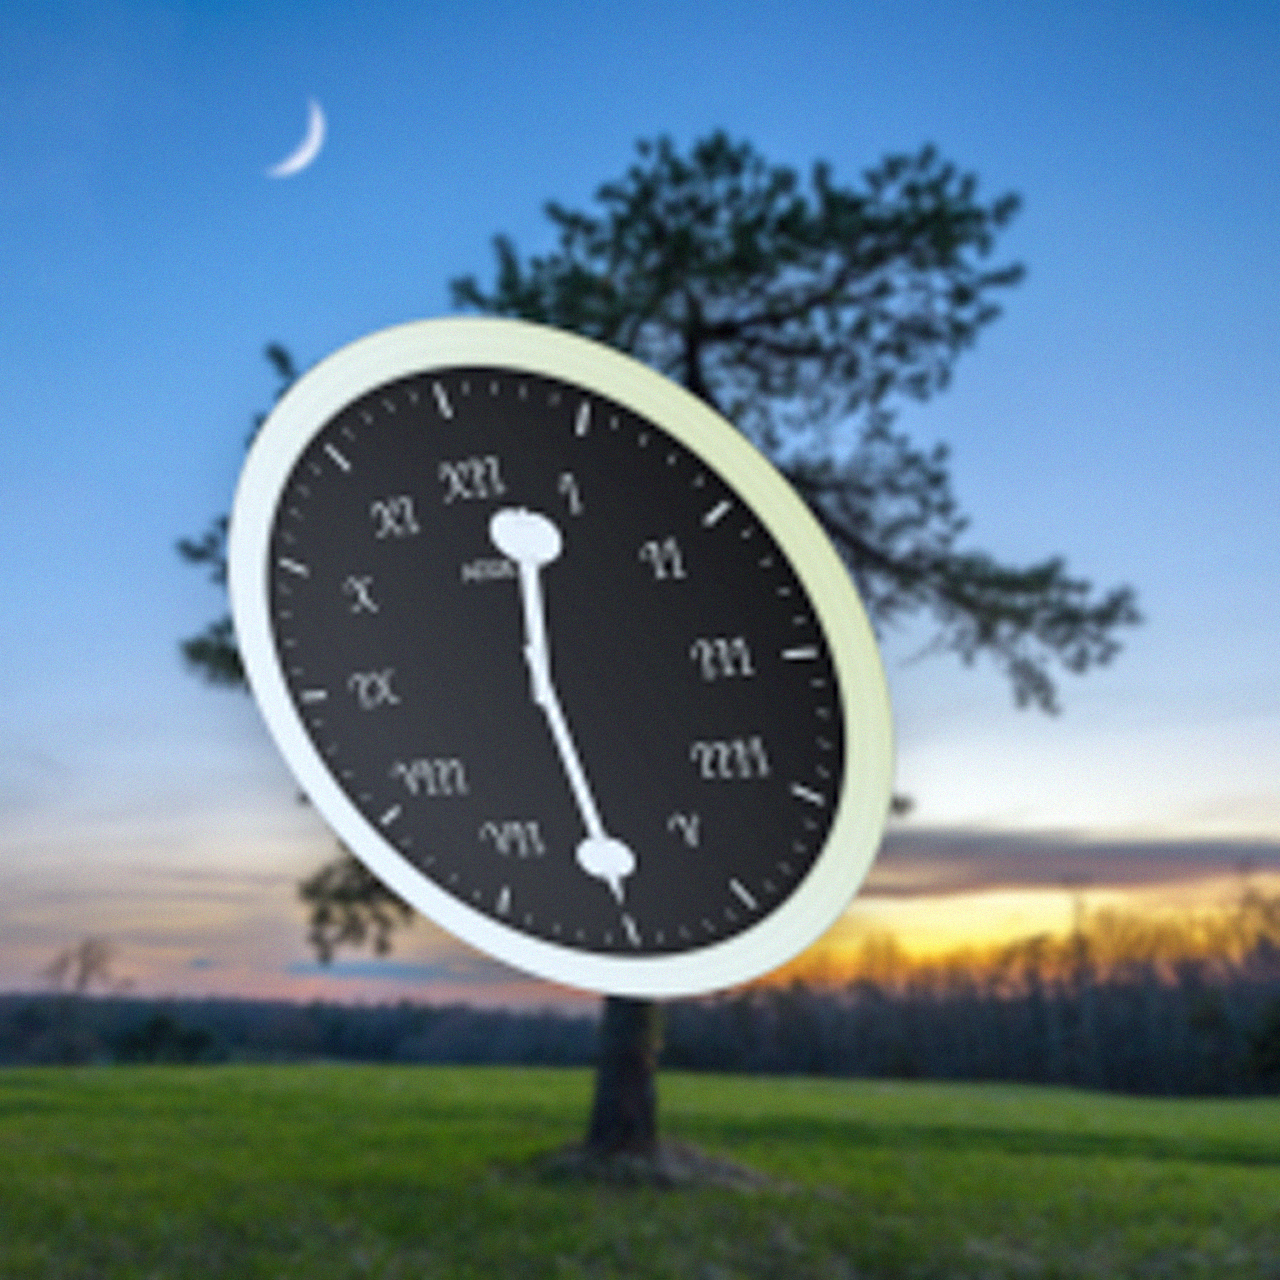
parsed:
12:30
